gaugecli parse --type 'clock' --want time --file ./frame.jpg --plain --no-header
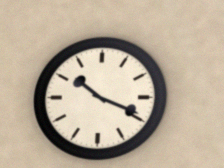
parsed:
10:19
